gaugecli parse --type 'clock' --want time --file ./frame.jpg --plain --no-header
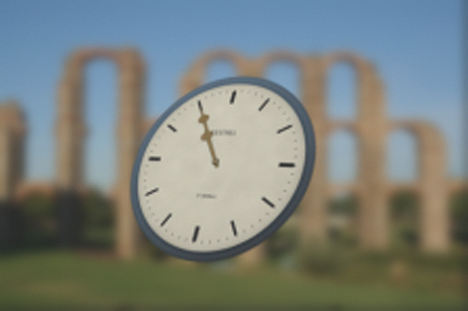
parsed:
10:55
